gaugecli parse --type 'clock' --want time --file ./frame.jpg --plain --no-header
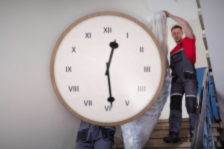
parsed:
12:29
